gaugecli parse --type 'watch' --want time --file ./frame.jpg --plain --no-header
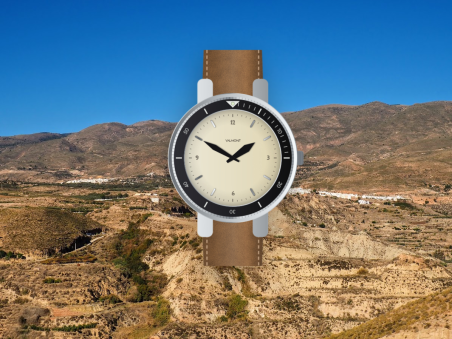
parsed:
1:50
